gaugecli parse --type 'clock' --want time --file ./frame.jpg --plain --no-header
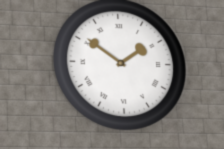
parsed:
1:51
